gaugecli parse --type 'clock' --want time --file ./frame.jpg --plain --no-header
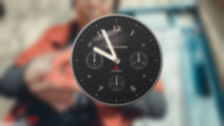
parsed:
9:56
